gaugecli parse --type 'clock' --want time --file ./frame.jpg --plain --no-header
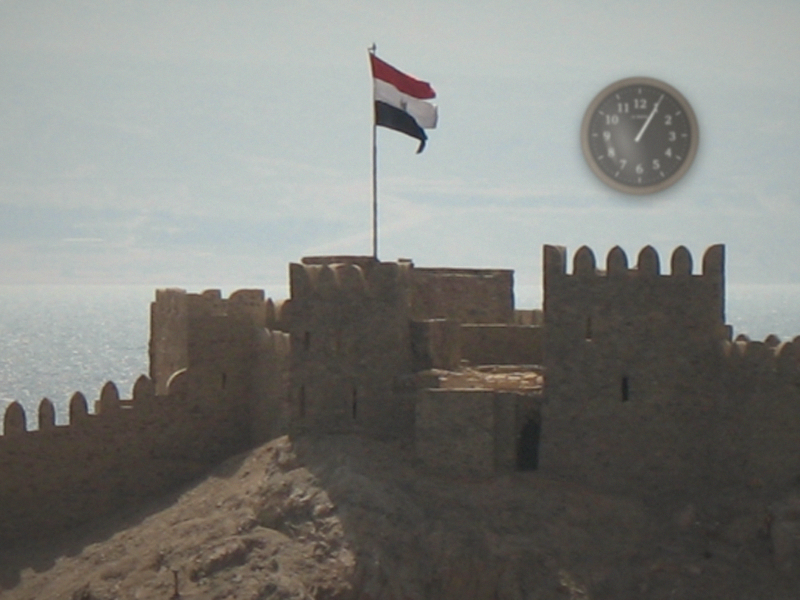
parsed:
1:05
